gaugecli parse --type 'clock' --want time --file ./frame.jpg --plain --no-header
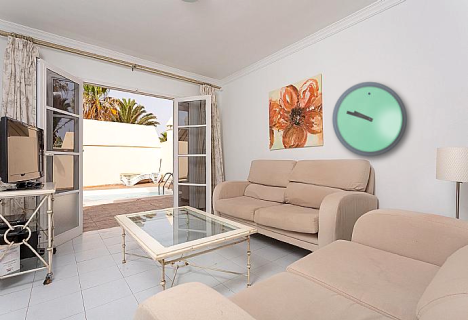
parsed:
9:48
